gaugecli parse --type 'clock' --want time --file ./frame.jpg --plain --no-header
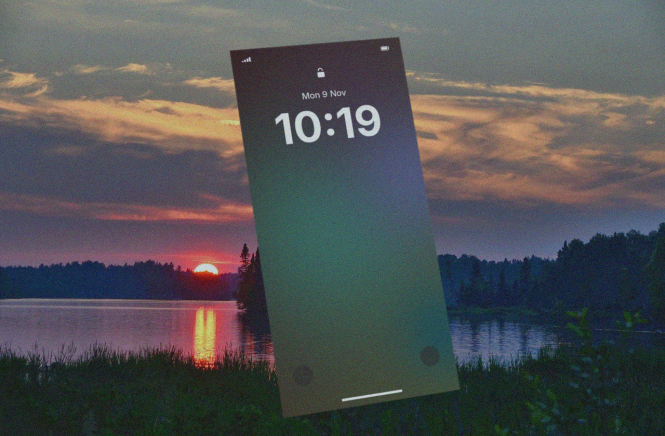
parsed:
10:19
